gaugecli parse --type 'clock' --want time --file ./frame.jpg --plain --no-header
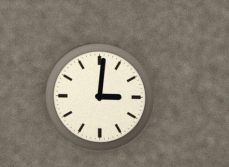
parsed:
3:01
